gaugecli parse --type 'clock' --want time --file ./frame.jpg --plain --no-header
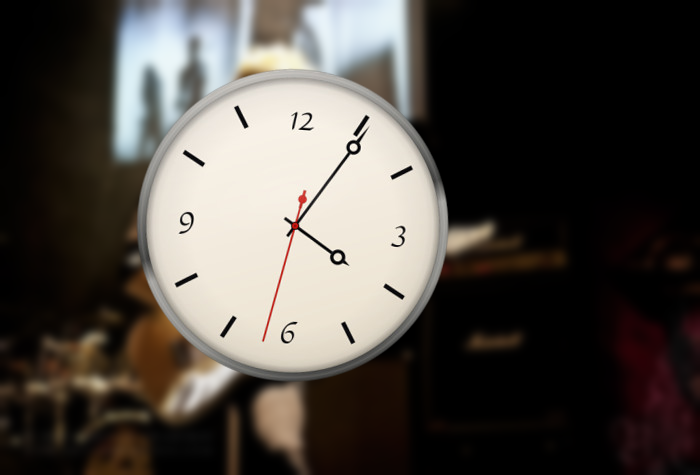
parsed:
4:05:32
